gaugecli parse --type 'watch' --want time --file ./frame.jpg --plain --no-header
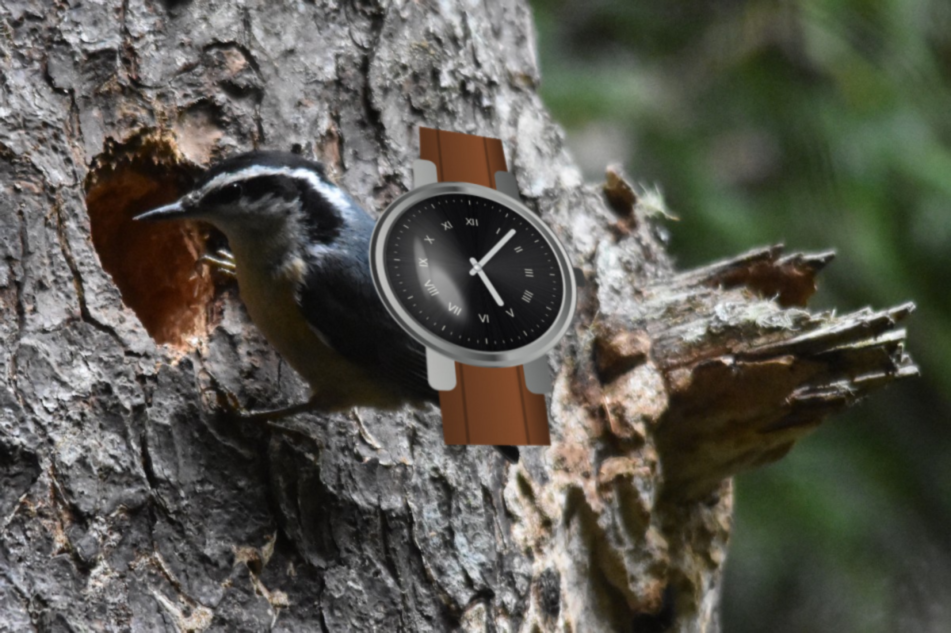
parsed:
5:07
